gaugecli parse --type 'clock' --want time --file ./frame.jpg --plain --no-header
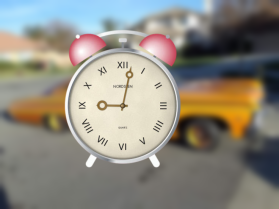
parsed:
9:02
